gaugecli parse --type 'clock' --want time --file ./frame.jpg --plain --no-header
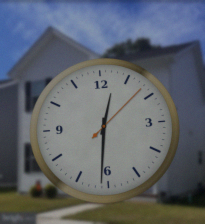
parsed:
12:31:08
